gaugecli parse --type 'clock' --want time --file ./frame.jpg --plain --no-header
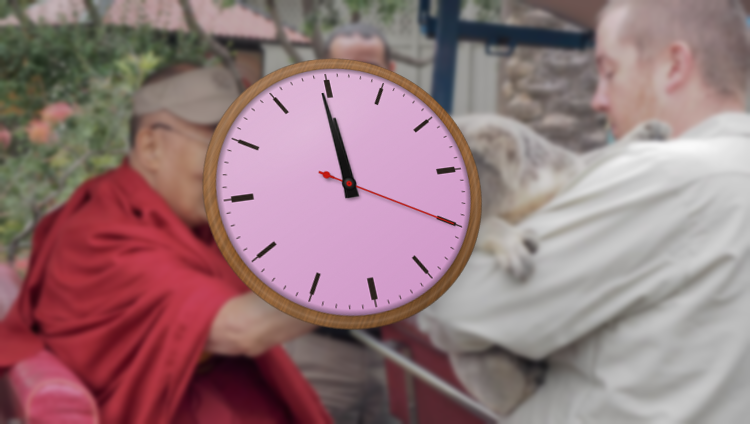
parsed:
11:59:20
